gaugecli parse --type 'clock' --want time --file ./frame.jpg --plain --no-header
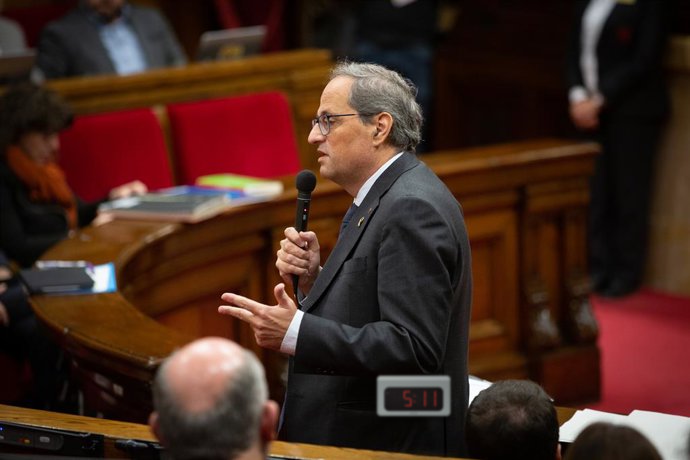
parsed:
5:11
